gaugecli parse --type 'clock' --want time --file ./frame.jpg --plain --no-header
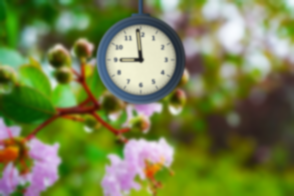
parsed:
8:59
